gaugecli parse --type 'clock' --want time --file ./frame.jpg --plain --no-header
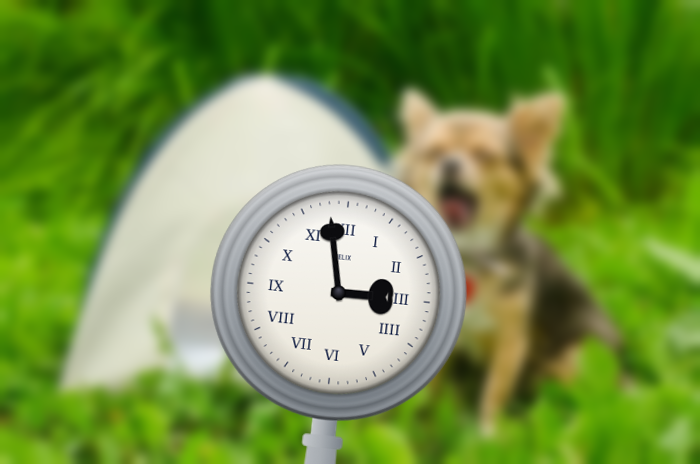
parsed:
2:58
